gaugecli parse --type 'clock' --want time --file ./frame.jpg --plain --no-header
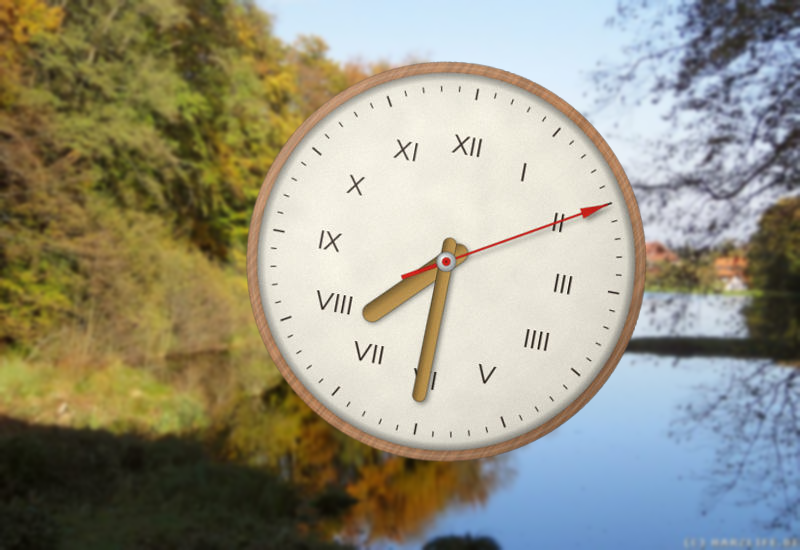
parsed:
7:30:10
